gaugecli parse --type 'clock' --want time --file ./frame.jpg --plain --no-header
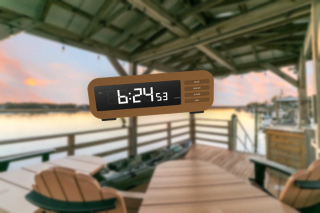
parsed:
6:24:53
